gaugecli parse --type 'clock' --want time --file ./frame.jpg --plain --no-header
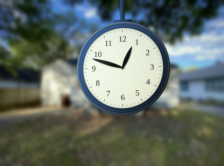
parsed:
12:48
